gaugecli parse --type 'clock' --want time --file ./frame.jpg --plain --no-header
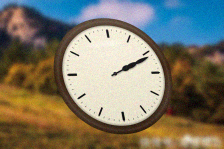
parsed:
2:11
